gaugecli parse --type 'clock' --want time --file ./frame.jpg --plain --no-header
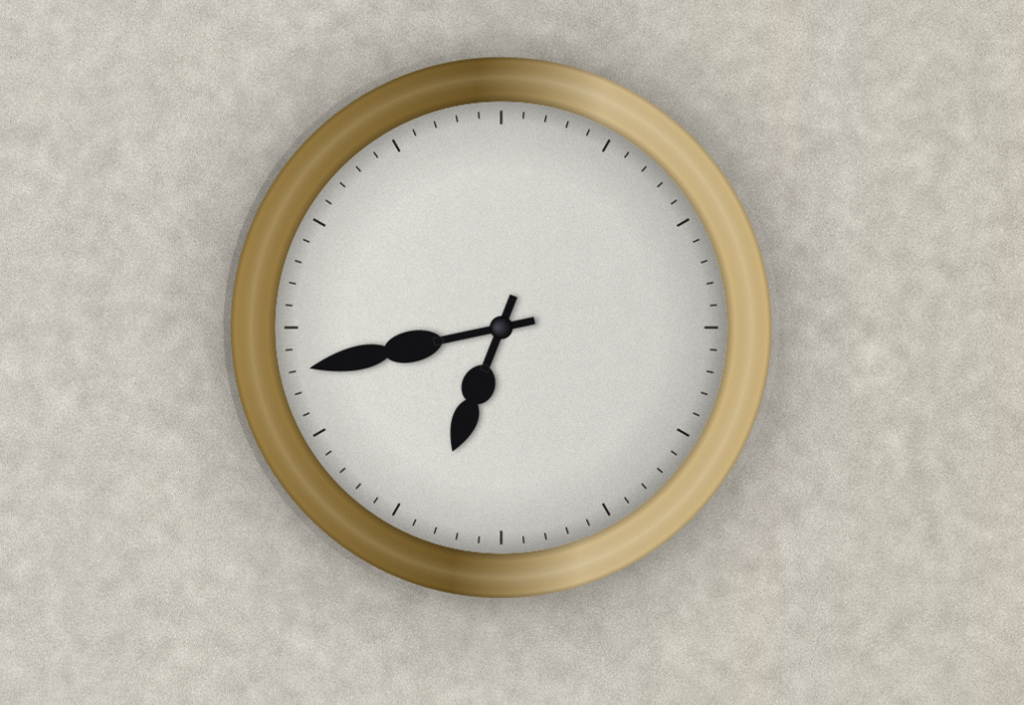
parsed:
6:43
